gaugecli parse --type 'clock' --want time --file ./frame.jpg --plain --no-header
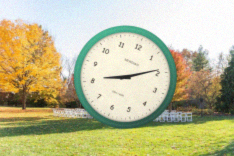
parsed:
8:09
